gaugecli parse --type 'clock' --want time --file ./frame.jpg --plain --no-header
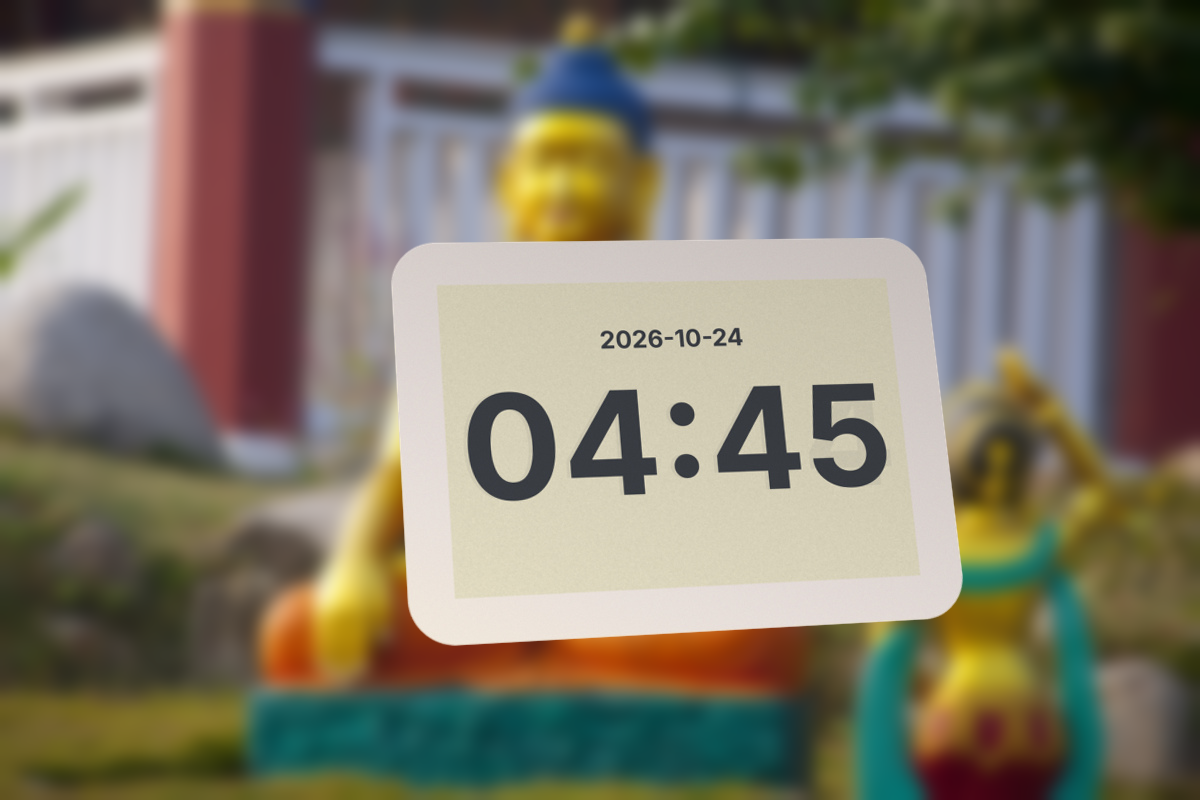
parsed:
4:45
